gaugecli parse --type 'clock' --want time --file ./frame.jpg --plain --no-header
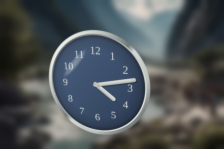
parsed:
4:13
